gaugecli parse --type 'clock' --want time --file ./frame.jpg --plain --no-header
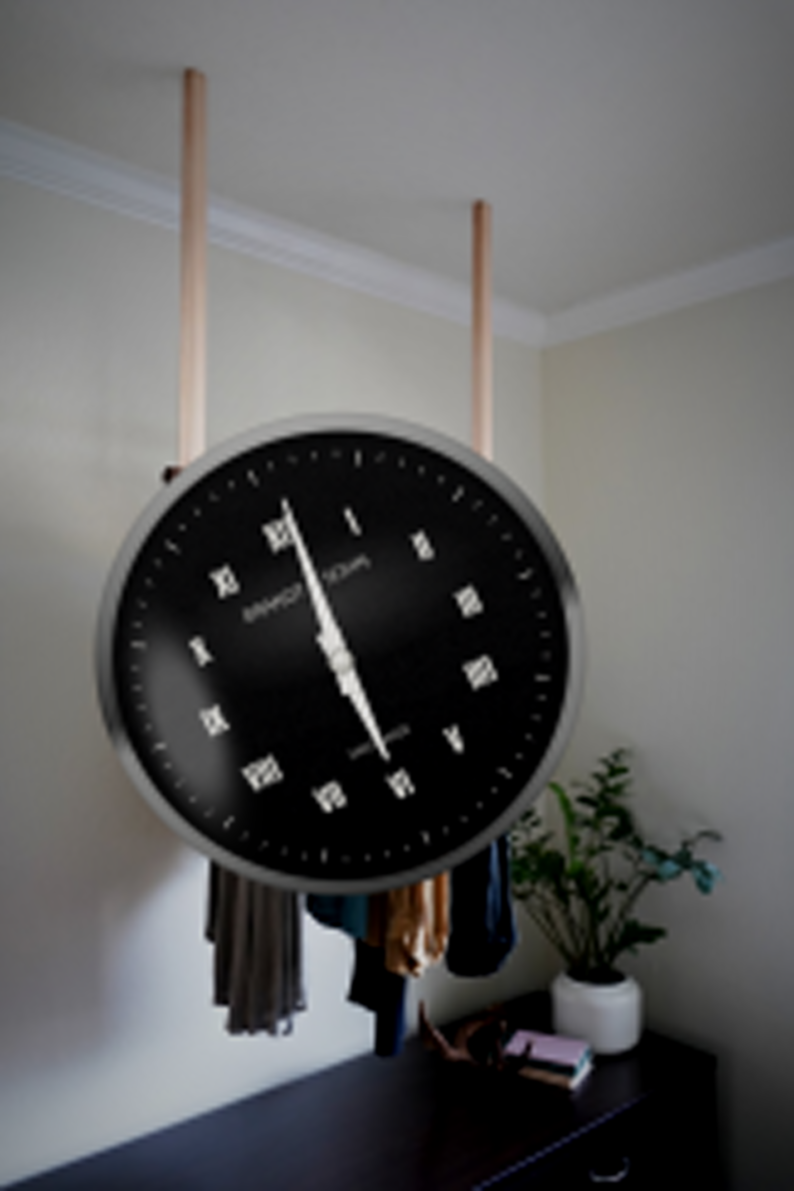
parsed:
6:01
